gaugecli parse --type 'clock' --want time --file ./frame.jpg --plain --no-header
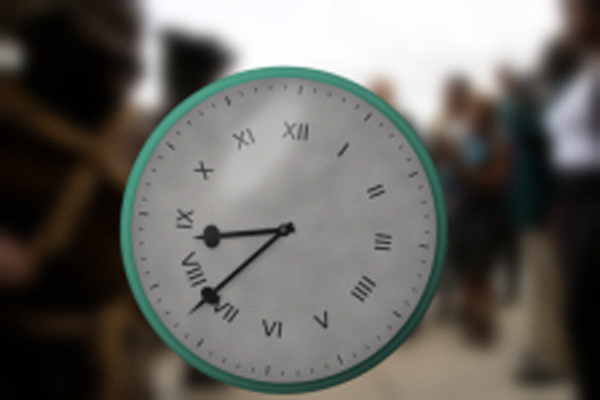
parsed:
8:37
